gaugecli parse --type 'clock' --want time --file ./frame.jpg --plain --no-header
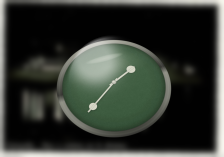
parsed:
1:36
